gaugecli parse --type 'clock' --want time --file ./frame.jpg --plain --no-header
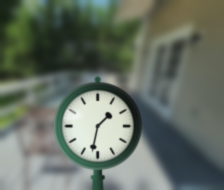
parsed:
1:32
